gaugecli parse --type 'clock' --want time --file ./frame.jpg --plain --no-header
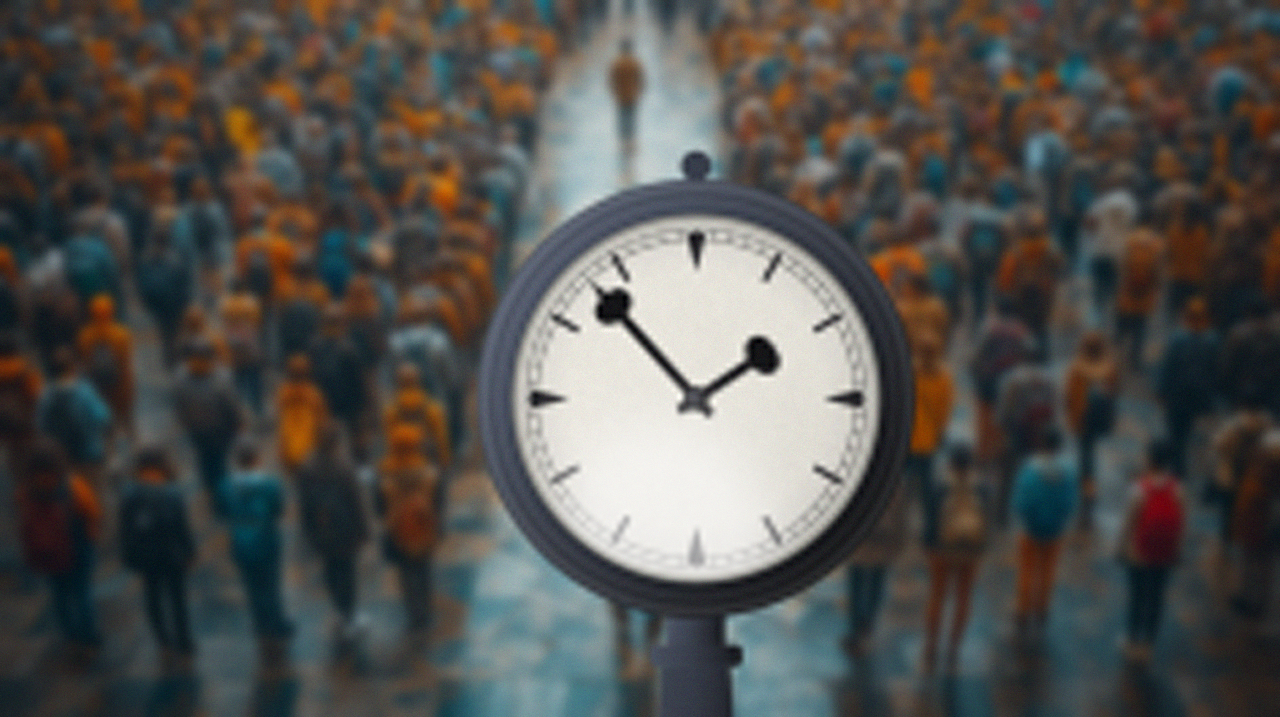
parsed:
1:53
